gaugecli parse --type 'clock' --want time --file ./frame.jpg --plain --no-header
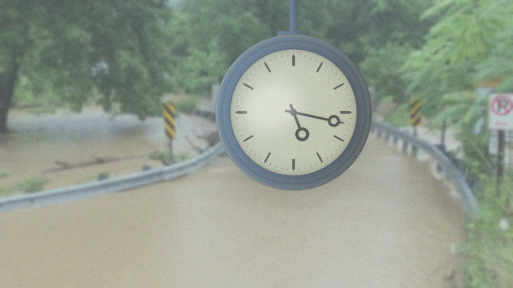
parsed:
5:17
